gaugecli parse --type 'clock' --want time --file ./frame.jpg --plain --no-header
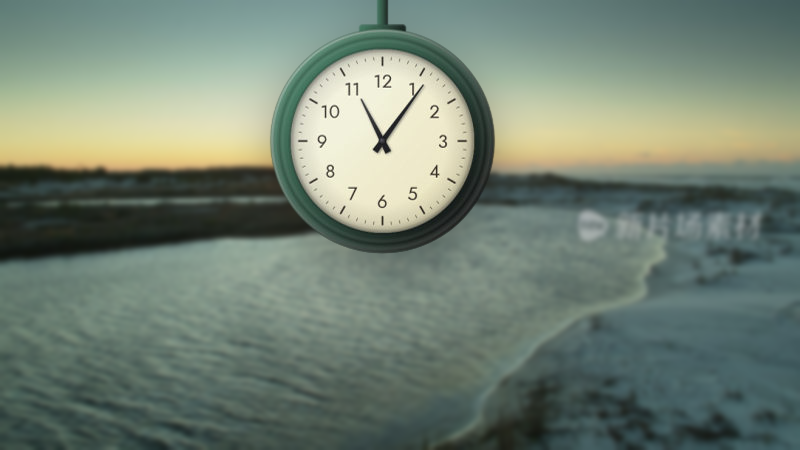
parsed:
11:06
